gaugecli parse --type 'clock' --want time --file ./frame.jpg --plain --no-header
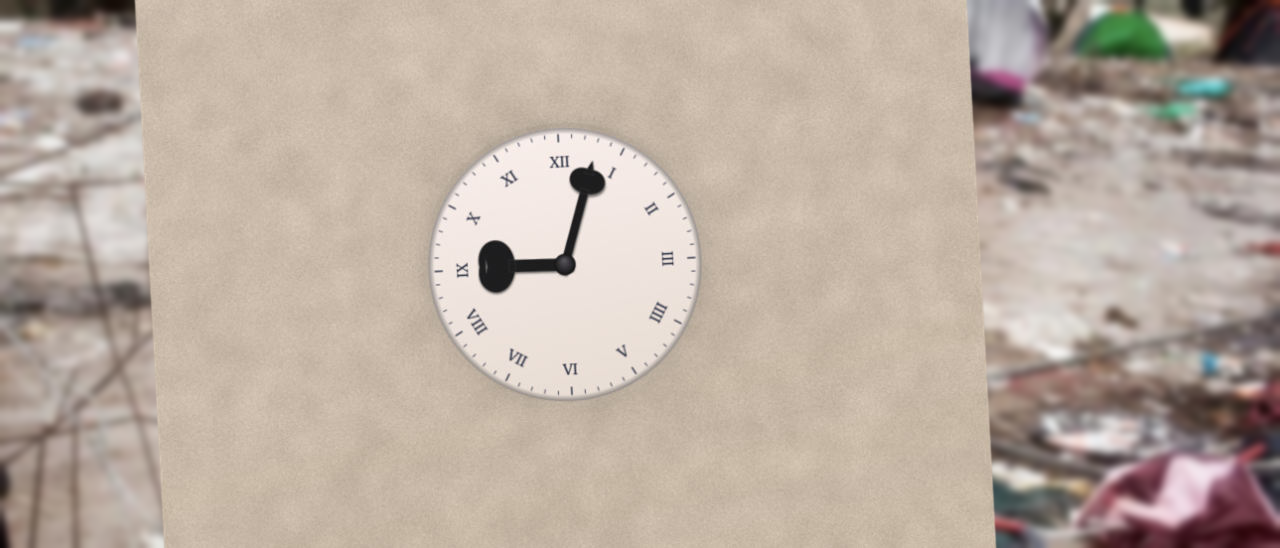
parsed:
9:03
